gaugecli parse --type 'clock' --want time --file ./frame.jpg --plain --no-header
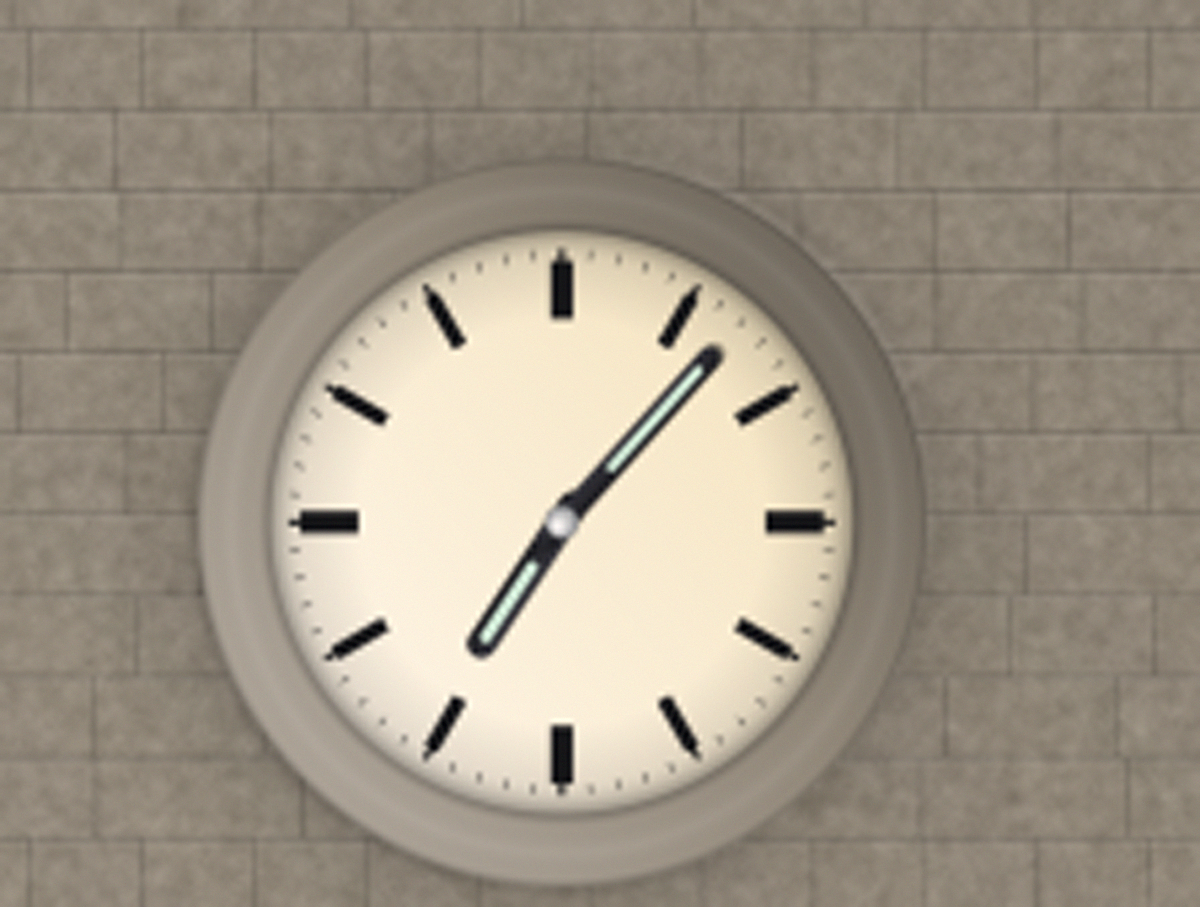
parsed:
7:07
